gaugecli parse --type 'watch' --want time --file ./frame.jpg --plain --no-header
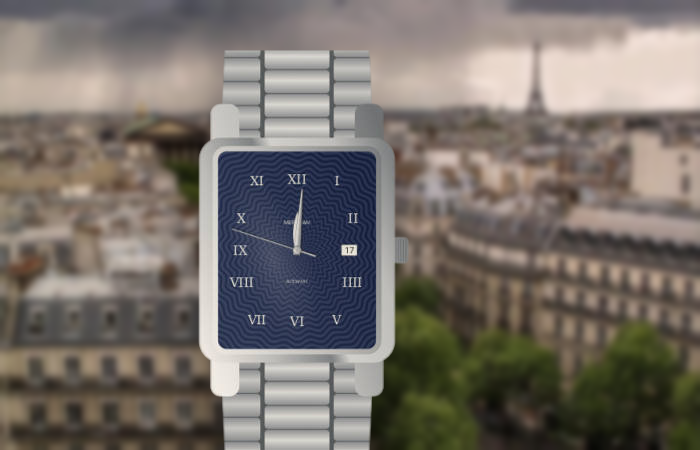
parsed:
12:00:48
